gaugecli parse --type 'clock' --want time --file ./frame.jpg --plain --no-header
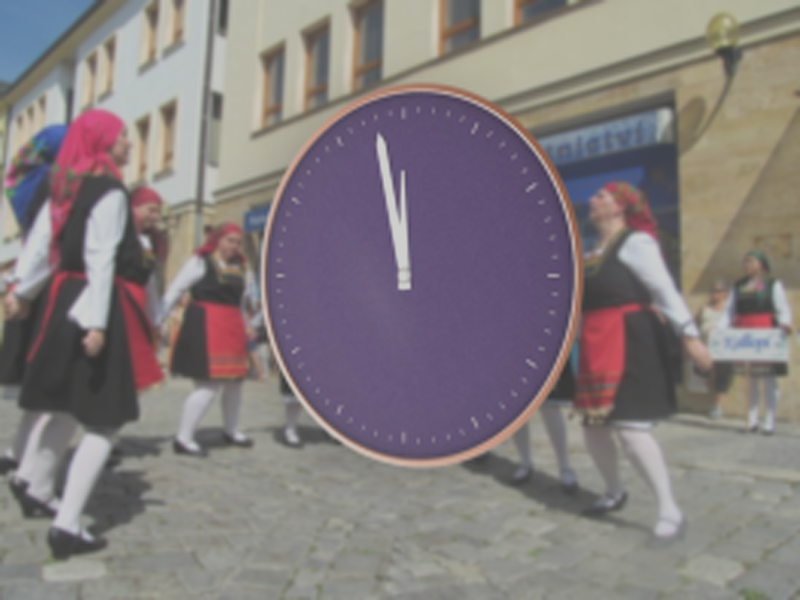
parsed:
11:58
